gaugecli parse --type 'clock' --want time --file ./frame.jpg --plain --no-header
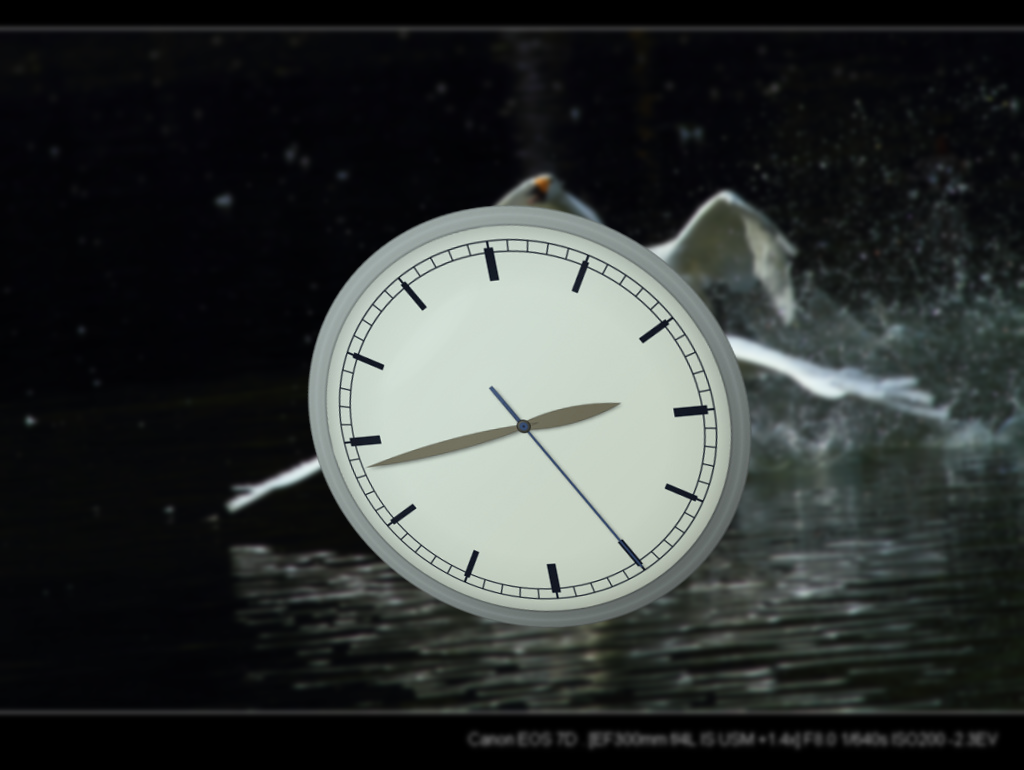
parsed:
2:43:25
